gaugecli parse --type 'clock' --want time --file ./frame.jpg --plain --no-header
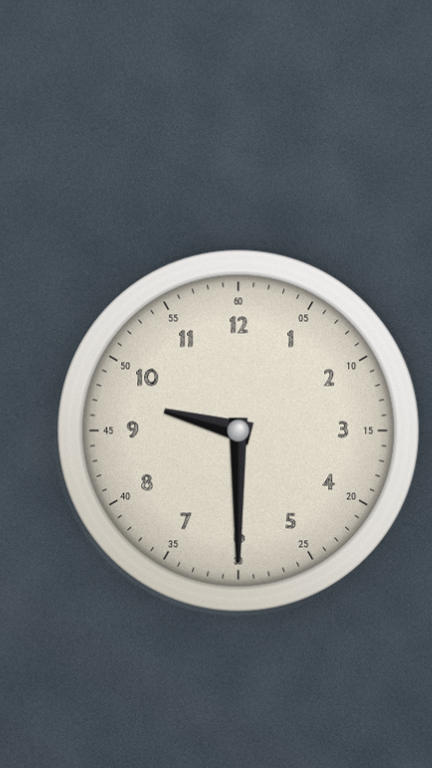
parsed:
9:30
